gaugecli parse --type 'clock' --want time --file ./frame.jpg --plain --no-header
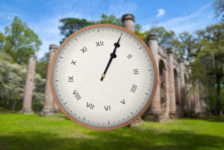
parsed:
1:05
